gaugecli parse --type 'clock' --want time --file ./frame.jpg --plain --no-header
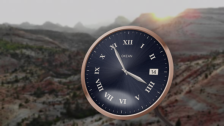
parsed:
3:55
